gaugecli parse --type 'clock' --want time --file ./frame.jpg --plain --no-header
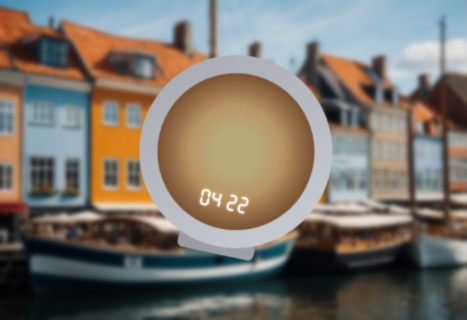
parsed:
4:22
